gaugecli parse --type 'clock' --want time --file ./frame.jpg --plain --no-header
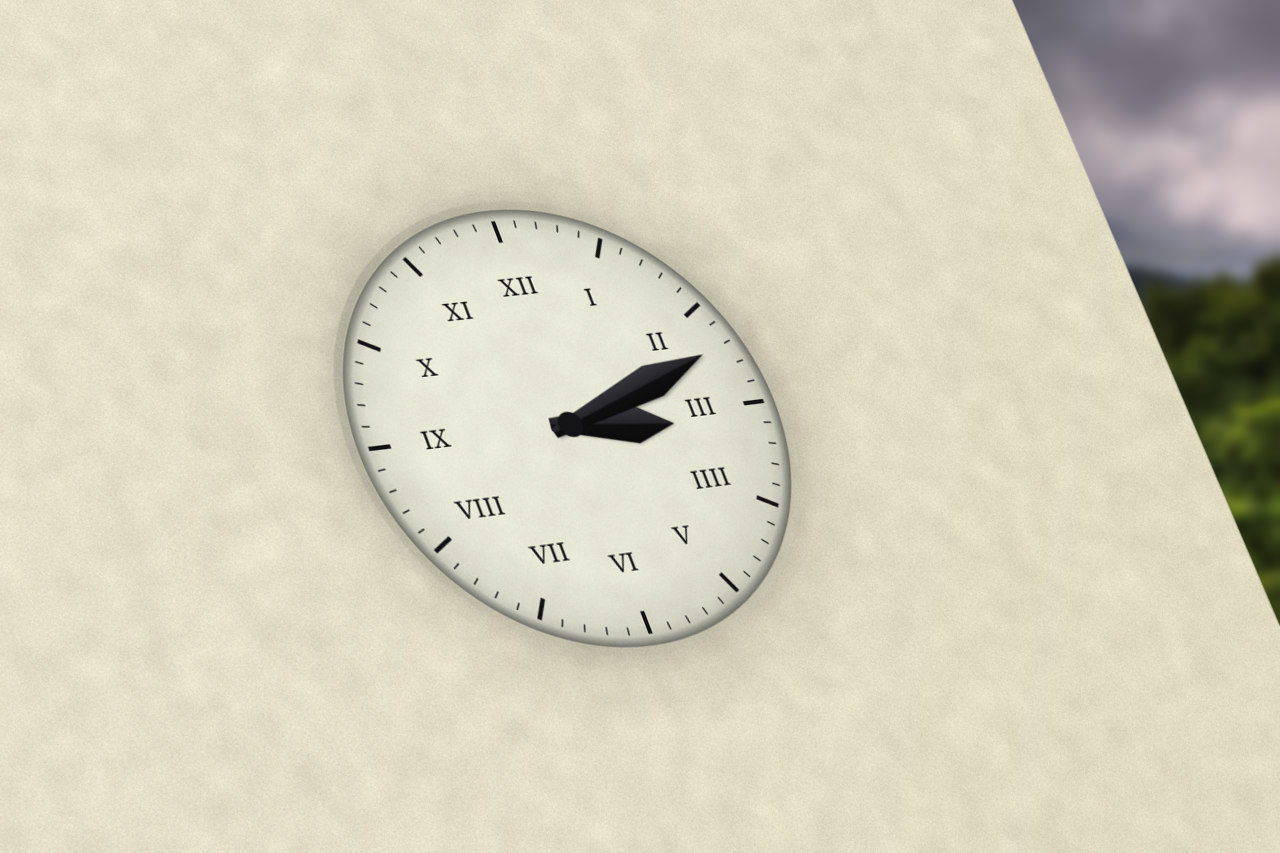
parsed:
3:12
